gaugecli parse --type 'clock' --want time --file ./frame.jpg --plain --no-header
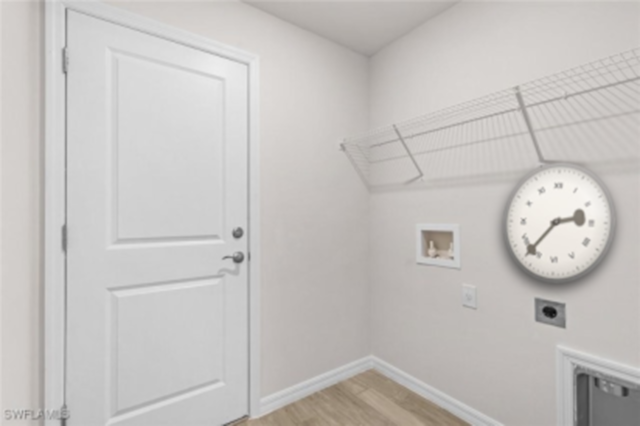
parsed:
2:37
